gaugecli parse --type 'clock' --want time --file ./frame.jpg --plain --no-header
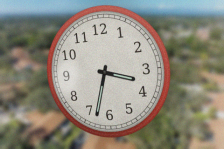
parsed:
3:33
